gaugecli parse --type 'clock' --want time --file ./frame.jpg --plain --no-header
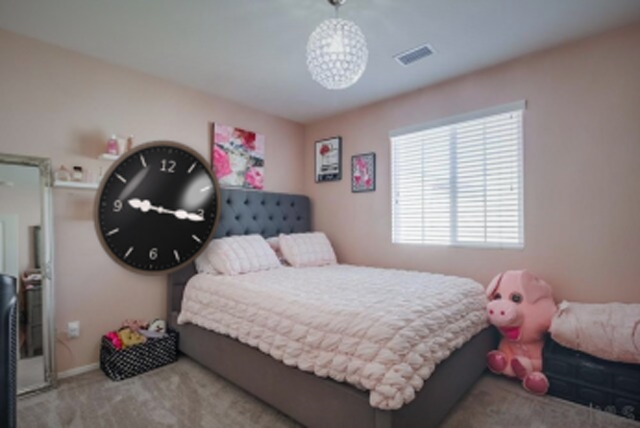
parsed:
9:16
